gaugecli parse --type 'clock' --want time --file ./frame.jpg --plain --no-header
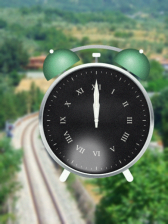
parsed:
12:00
